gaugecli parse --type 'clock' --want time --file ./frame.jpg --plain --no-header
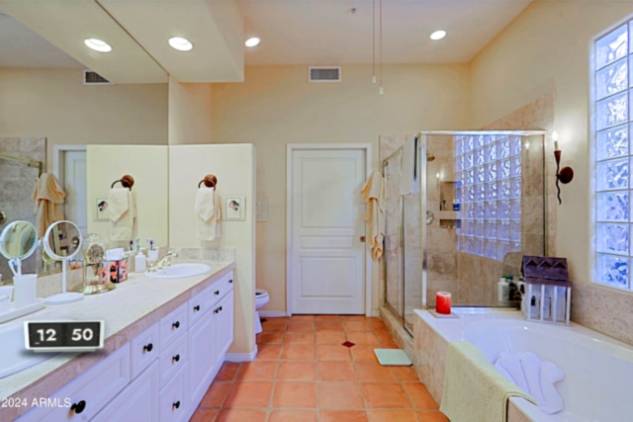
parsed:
12:50
